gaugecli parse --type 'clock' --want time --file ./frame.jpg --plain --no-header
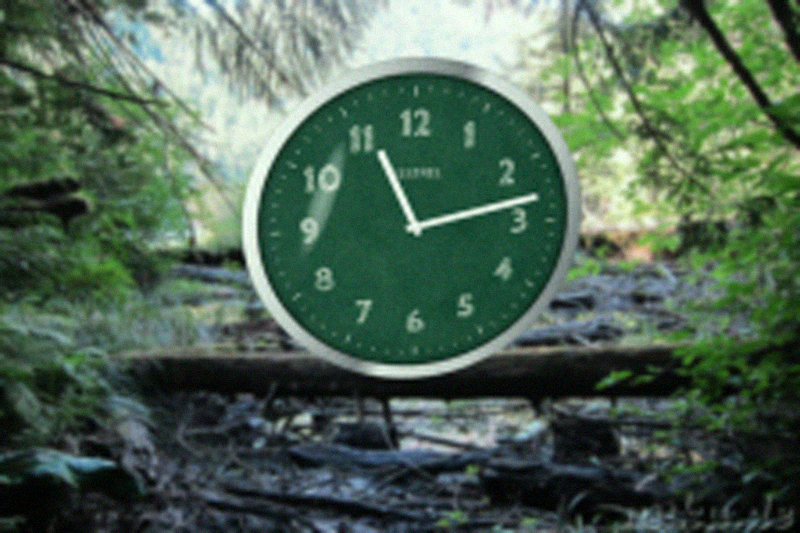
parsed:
11:13
